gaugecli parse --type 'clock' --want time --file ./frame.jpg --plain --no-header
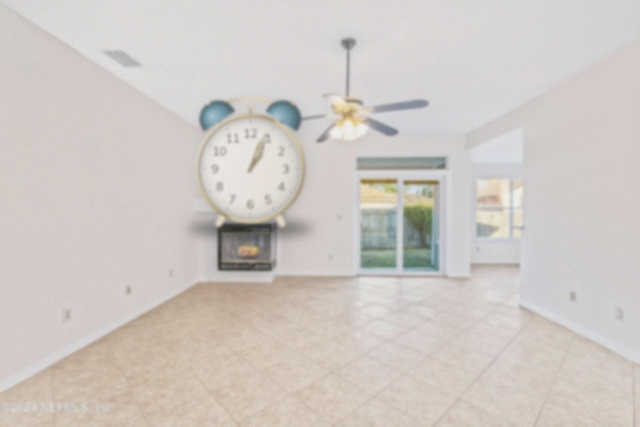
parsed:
1:04
